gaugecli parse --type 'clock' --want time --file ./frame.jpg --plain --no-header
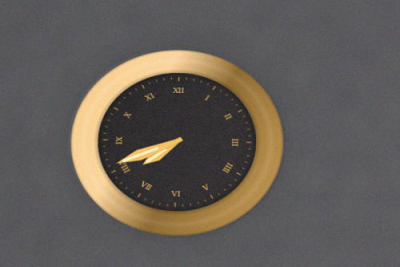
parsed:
7:41
